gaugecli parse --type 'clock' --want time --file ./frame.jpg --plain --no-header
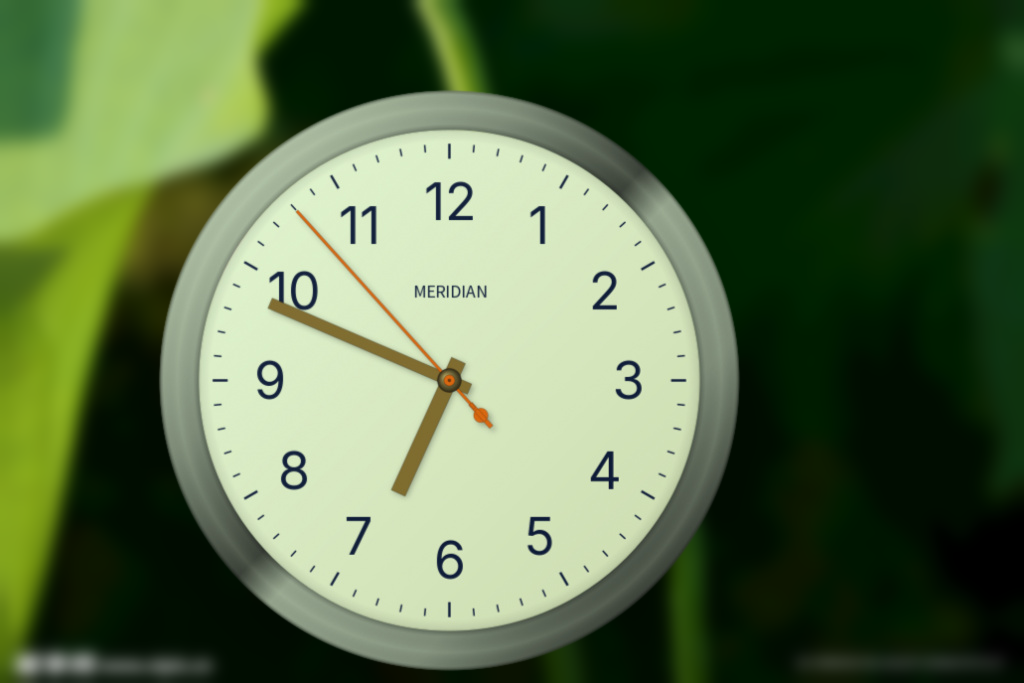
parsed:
6:48:53
